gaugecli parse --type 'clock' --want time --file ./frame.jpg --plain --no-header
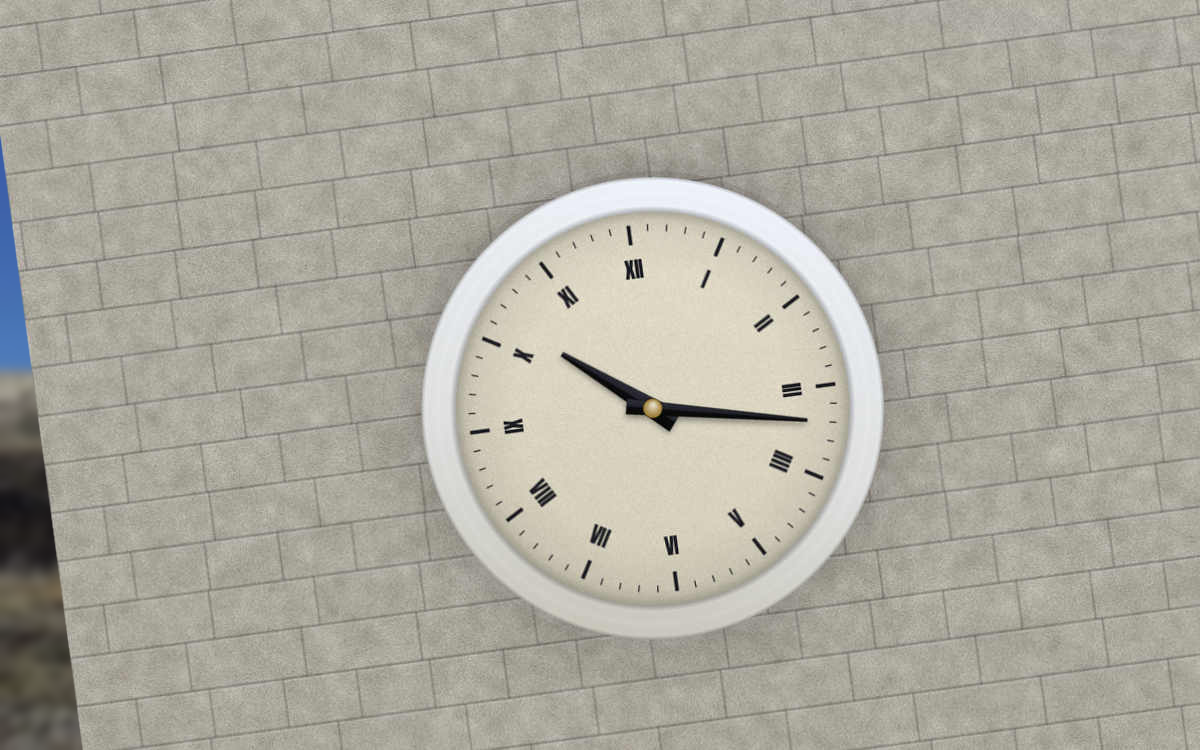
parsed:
10:17
